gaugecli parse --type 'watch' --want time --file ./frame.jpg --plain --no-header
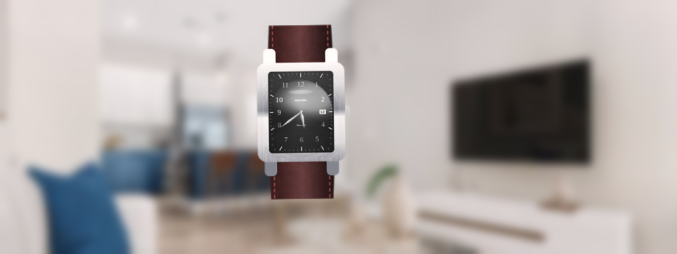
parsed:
5:39
